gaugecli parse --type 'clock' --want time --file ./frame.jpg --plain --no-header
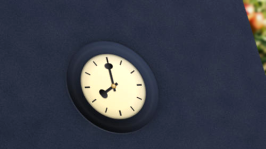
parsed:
8:00
